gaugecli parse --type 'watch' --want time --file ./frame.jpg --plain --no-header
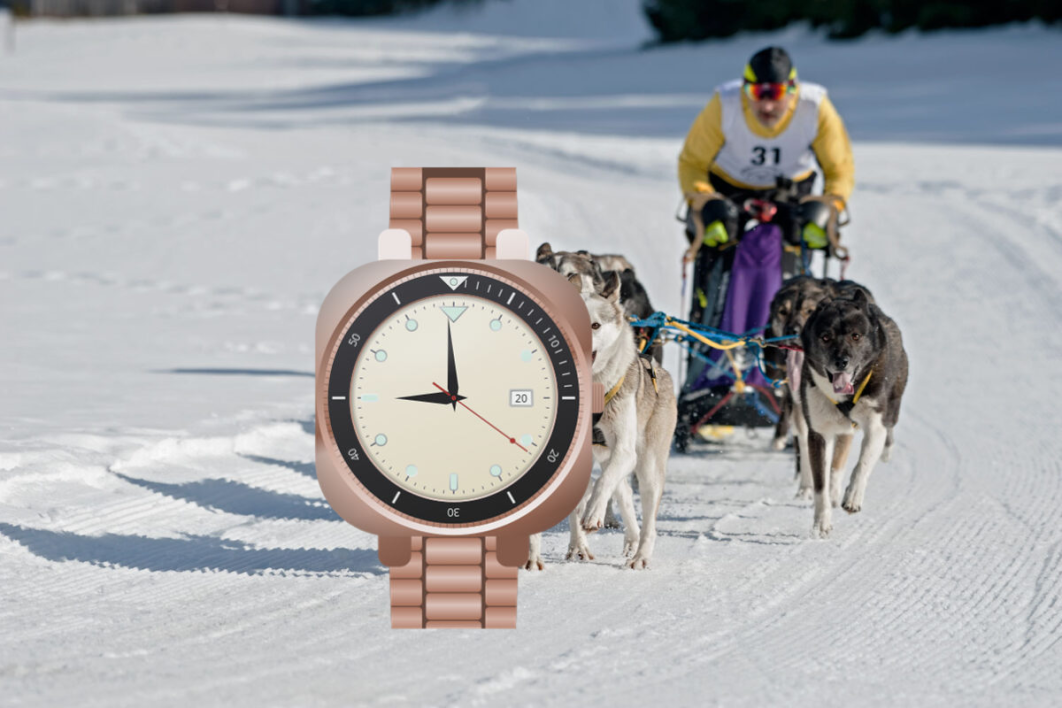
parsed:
8:59:21
